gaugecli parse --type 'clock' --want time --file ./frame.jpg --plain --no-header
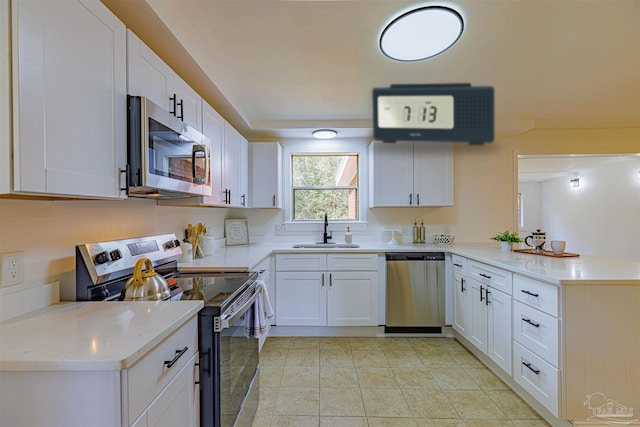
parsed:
7:13
